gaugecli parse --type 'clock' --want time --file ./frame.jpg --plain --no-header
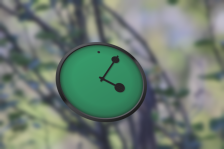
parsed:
4:06
